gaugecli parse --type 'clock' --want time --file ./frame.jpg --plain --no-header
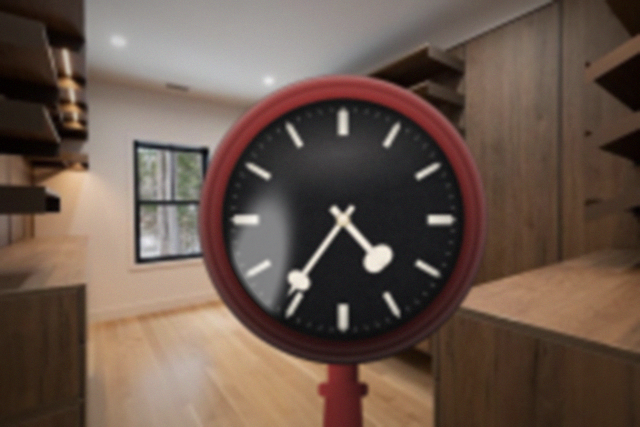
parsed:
4:36
